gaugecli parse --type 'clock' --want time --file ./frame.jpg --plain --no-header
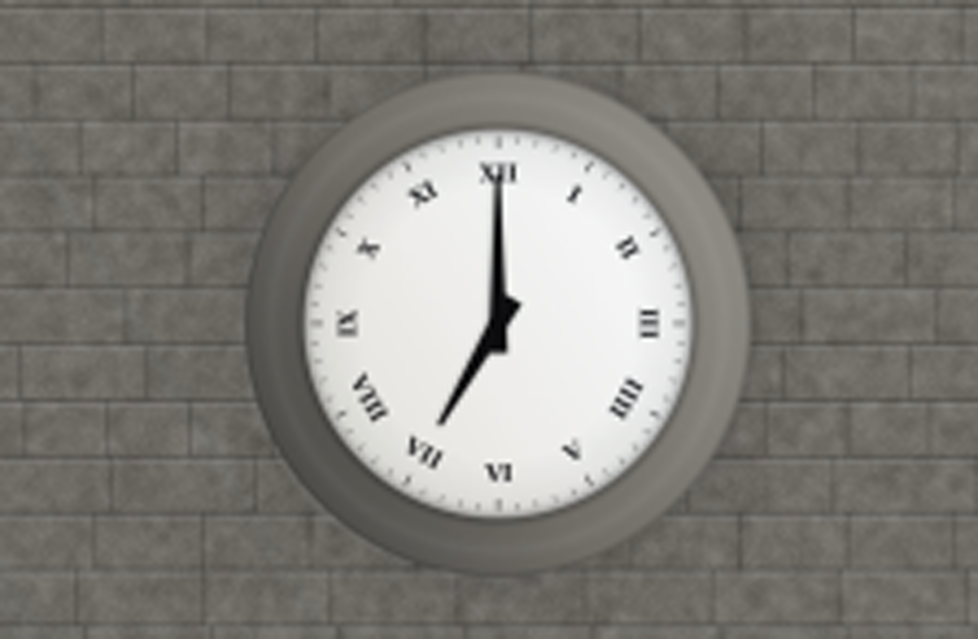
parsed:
7:00
